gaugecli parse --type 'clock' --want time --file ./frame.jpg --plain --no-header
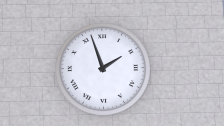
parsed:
1:57
